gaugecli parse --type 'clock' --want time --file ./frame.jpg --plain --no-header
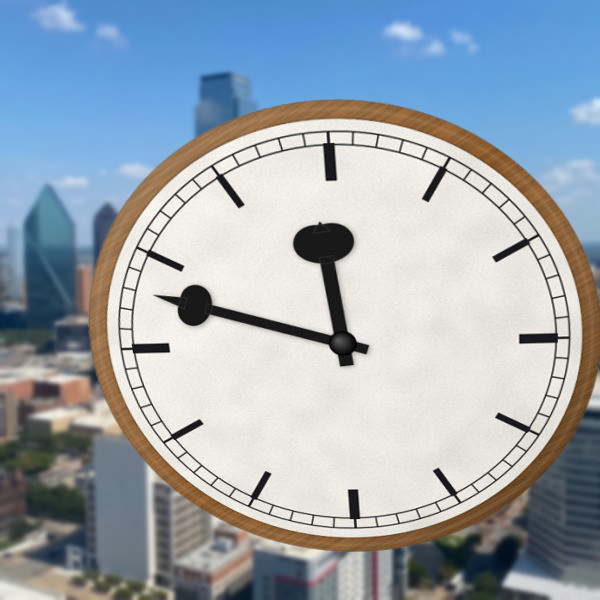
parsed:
11:48
